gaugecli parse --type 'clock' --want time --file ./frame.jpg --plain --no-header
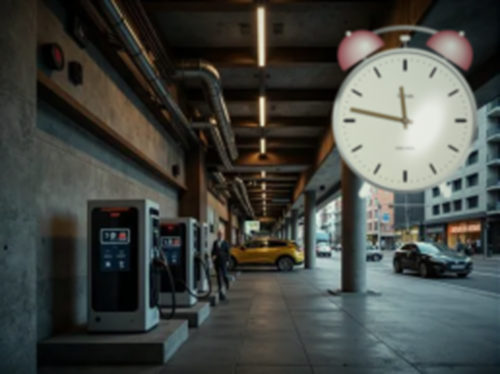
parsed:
11:47
